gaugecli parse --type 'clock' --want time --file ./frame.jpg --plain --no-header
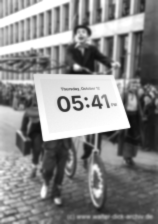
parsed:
5:41
